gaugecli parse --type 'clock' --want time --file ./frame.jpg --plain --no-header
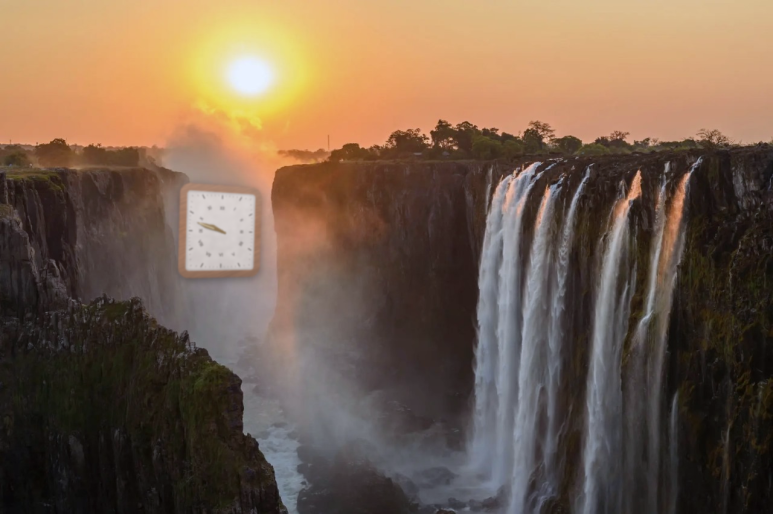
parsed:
9:48
